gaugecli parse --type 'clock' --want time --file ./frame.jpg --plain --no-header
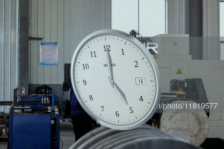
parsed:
5:00
